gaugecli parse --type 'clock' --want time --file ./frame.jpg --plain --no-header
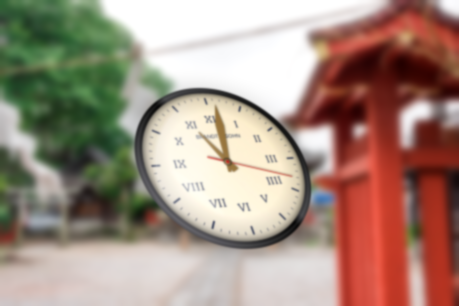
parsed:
11:01:18
